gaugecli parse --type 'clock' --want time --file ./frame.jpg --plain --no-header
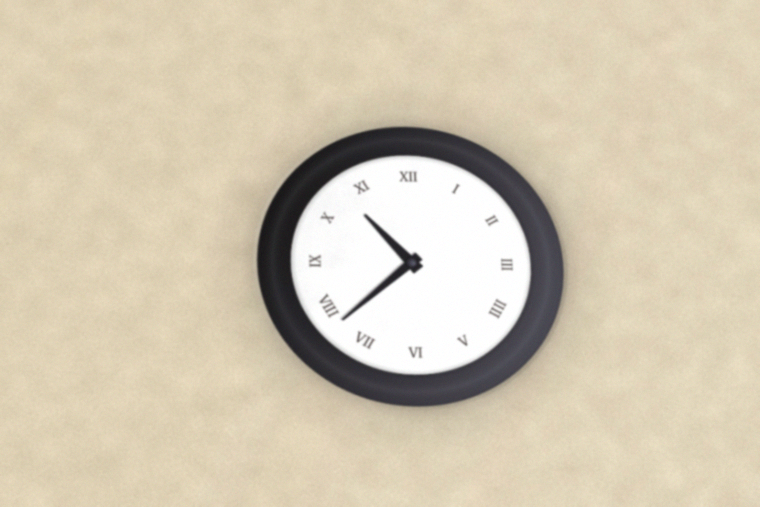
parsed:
10:38
